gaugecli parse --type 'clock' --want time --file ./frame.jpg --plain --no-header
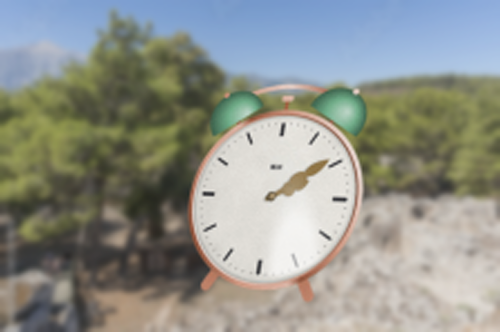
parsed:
2:09
